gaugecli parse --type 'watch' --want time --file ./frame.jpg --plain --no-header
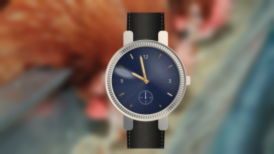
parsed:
9:58
